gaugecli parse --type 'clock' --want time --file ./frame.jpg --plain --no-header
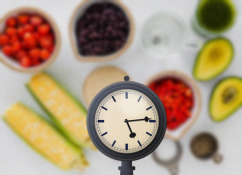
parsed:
5:14
